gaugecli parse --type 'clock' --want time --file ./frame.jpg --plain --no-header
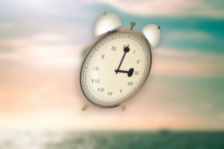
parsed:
3:01
